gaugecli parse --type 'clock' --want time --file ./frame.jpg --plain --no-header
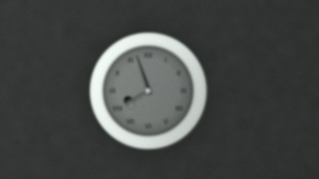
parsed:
7:57
